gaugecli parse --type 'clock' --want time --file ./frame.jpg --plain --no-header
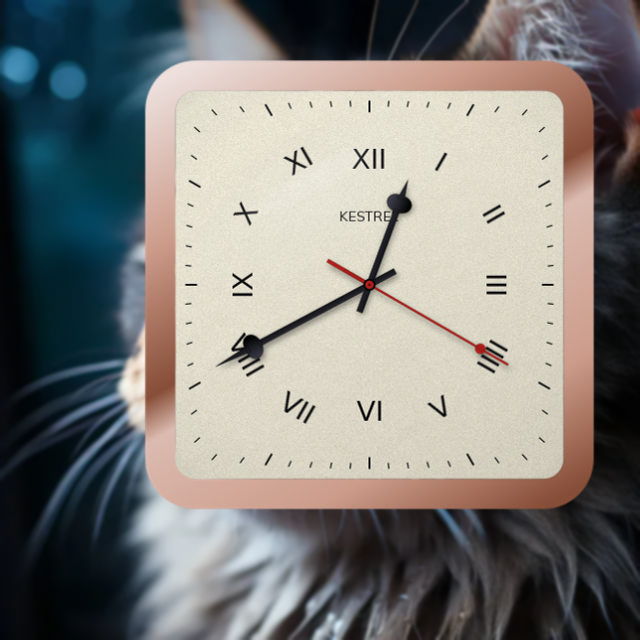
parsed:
12:40:20
